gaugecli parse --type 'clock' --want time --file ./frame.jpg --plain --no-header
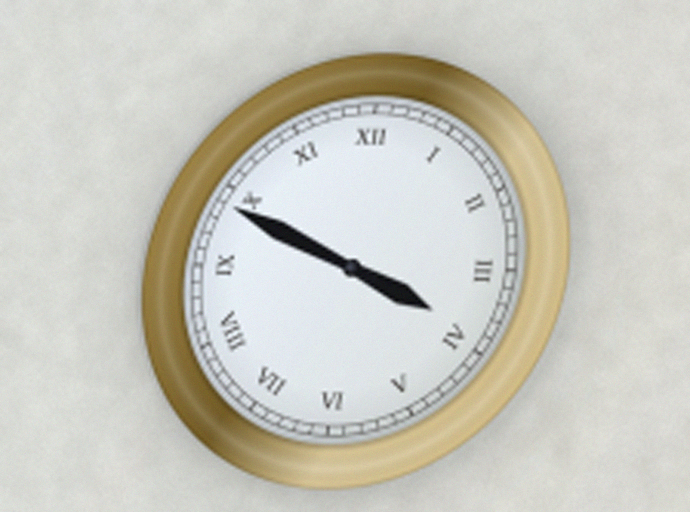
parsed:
3:49
